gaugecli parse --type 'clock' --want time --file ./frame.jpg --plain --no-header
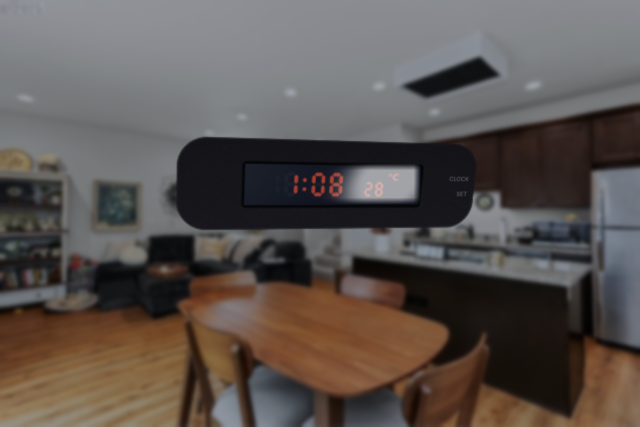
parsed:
1:08
